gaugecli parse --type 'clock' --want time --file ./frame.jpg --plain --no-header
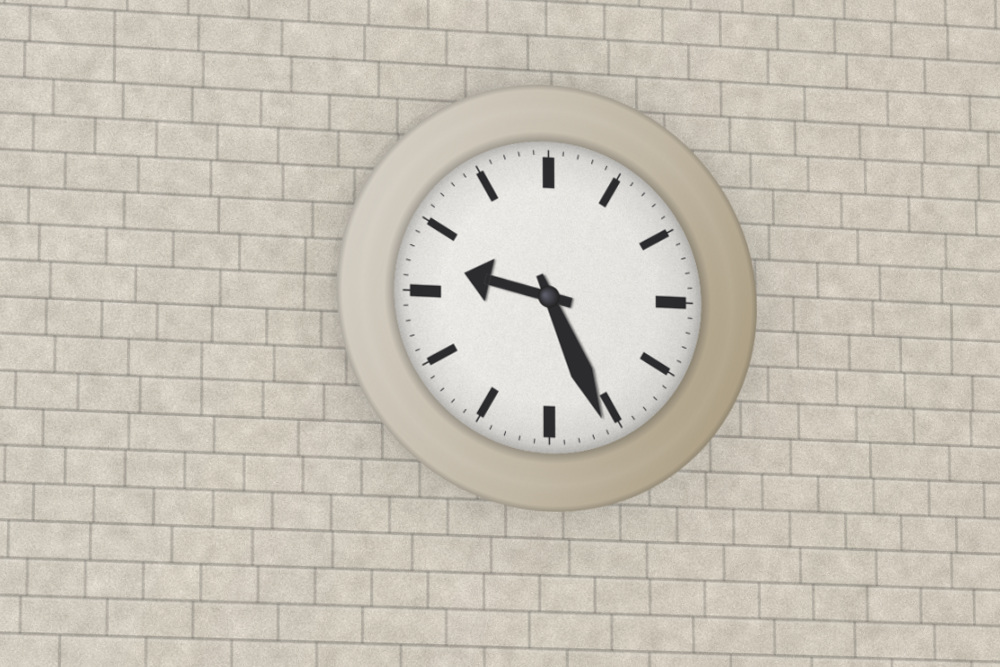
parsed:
9:26
